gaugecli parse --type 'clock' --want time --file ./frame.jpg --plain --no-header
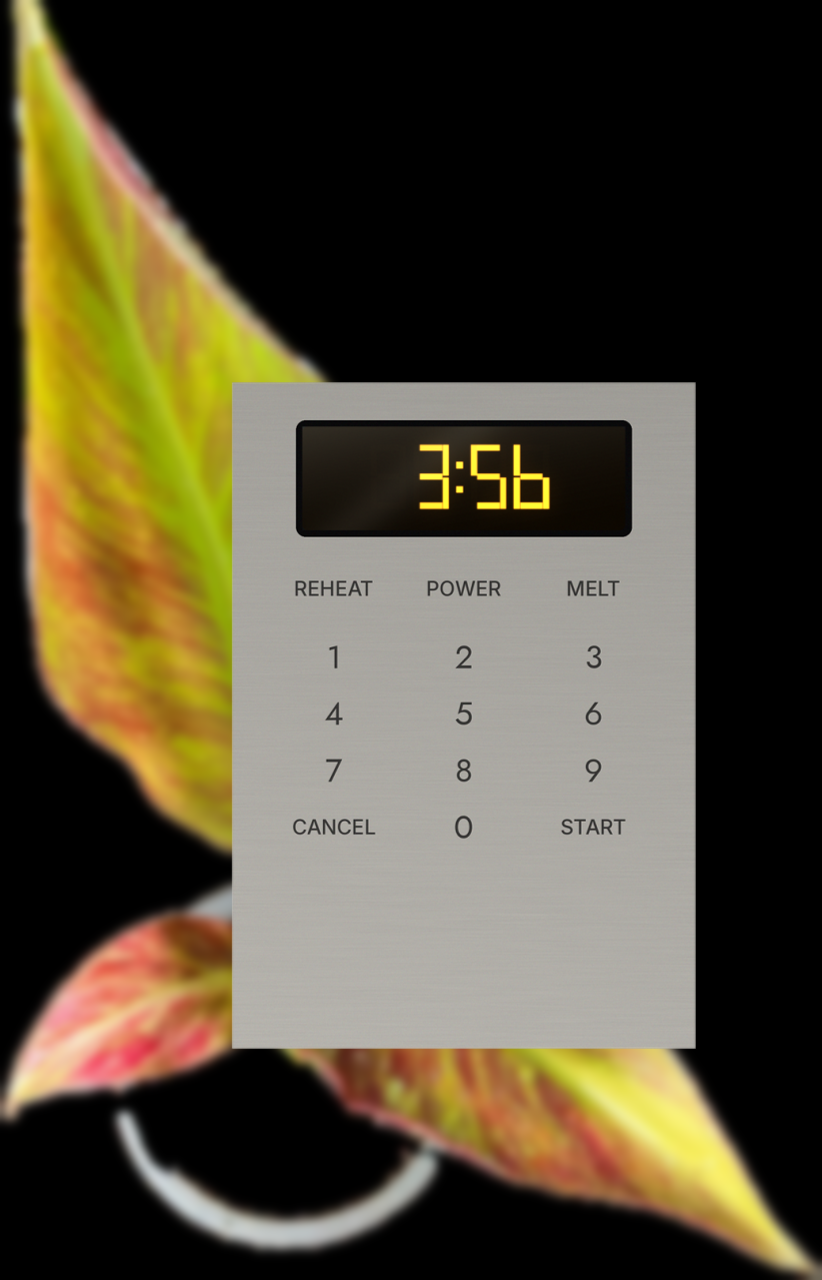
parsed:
3:56
